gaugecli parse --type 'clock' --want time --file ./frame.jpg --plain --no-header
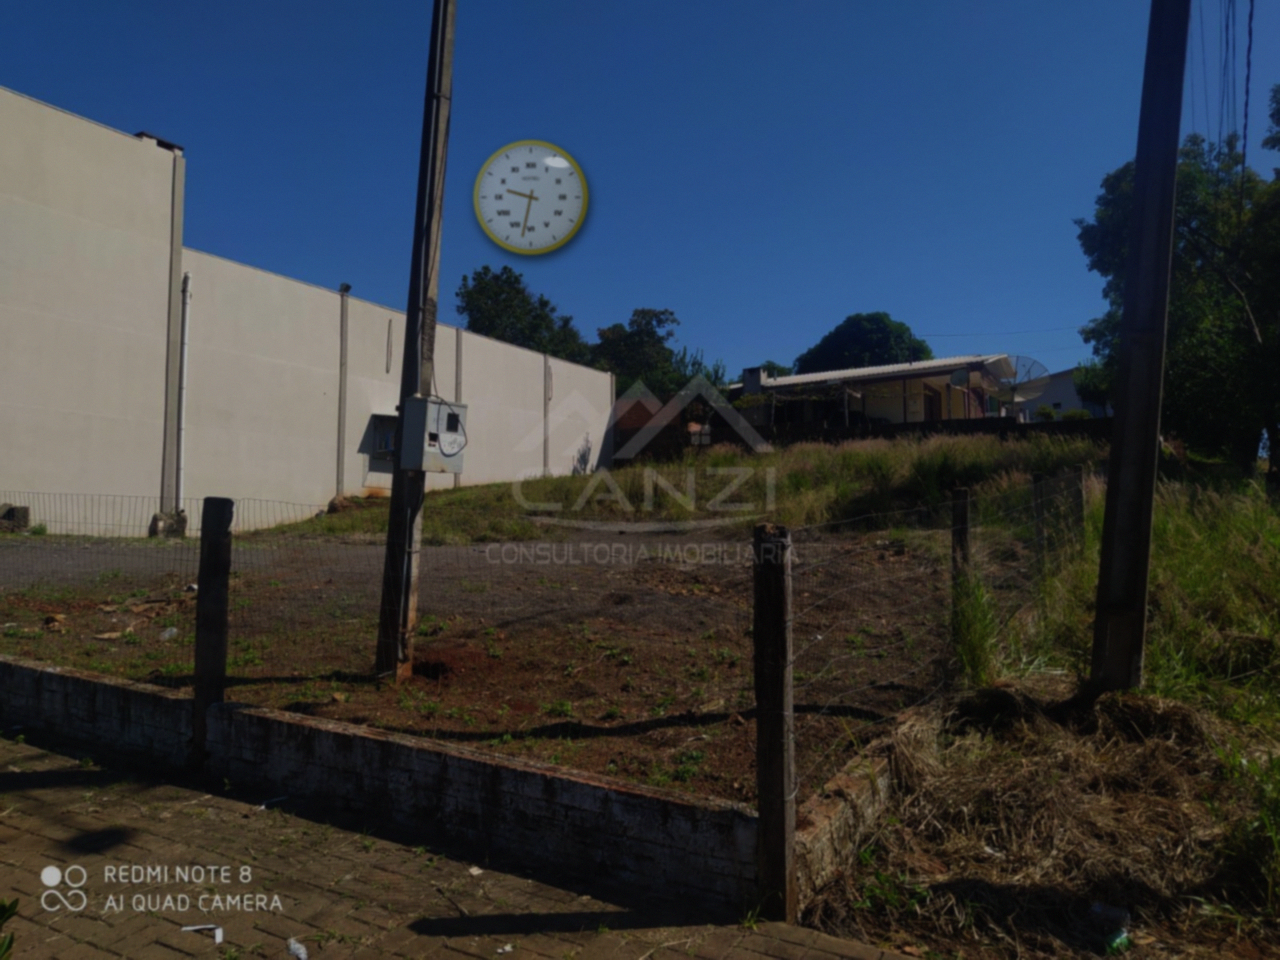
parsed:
9:32
